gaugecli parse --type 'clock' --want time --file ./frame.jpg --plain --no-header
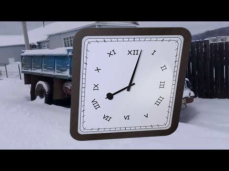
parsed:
8:02
